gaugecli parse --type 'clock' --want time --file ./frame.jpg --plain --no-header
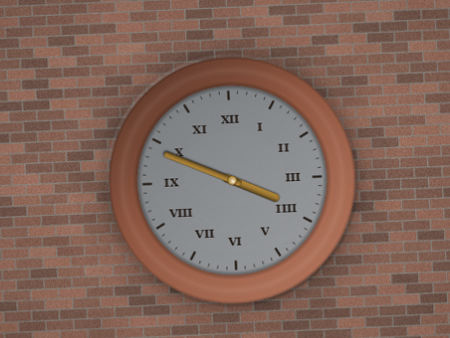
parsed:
3:49
